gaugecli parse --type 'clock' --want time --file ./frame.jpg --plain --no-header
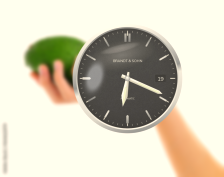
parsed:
6:19
